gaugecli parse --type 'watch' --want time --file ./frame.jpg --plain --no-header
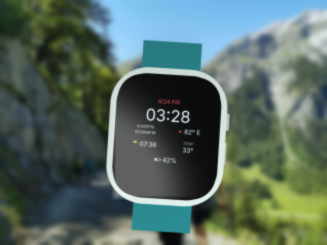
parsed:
3:28
